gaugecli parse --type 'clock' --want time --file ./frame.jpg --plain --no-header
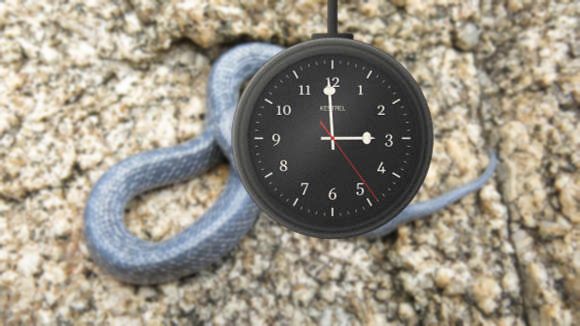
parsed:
2:59:24
